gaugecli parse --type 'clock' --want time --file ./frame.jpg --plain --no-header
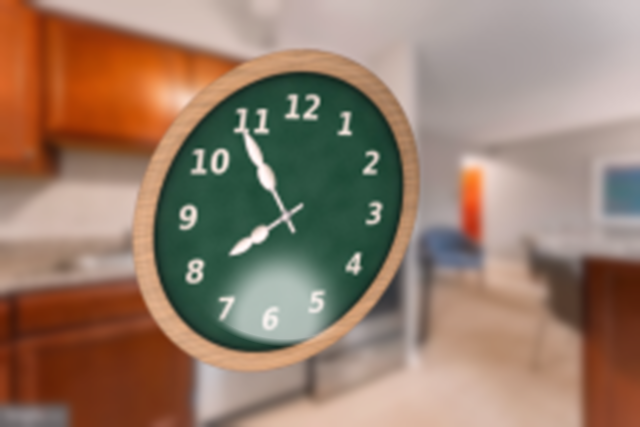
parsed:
7:54
